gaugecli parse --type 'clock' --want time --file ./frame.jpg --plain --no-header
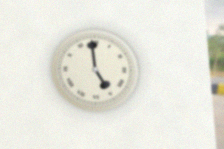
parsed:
4:59
